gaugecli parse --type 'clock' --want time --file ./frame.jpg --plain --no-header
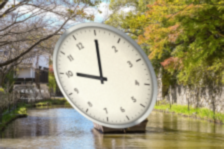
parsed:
10:05
